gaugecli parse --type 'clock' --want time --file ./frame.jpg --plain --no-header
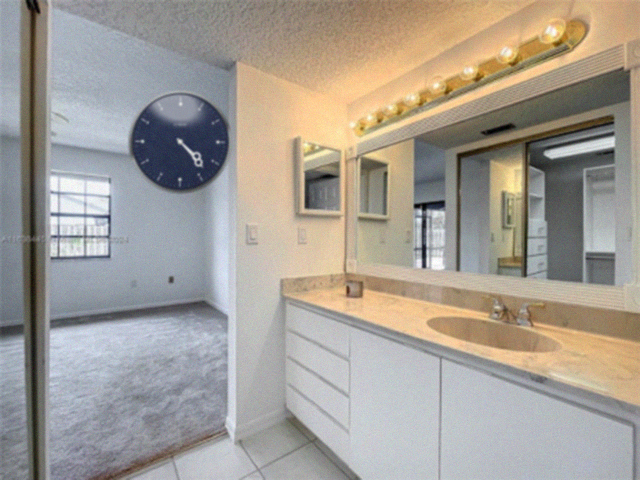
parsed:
4:23
